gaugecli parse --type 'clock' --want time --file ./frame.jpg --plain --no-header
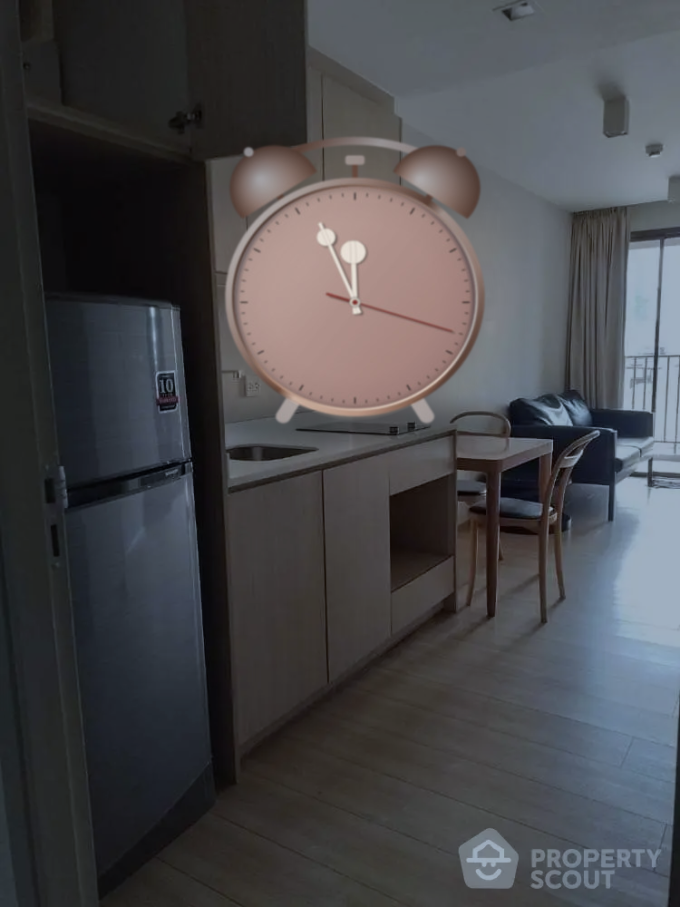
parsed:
11:56:18
